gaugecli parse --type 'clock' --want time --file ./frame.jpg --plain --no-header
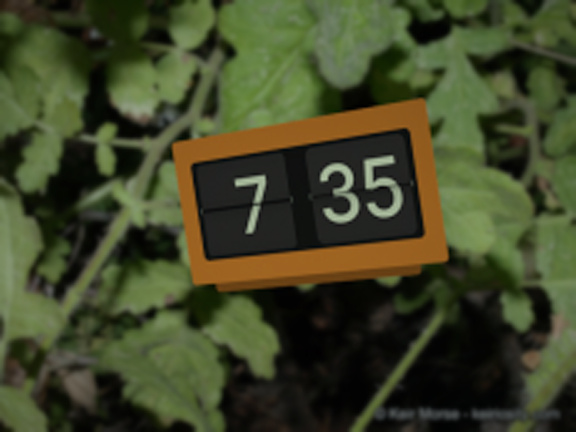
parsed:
7:35
